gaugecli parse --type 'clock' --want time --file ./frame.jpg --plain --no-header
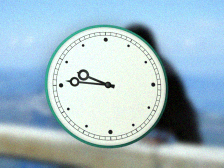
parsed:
9:46
